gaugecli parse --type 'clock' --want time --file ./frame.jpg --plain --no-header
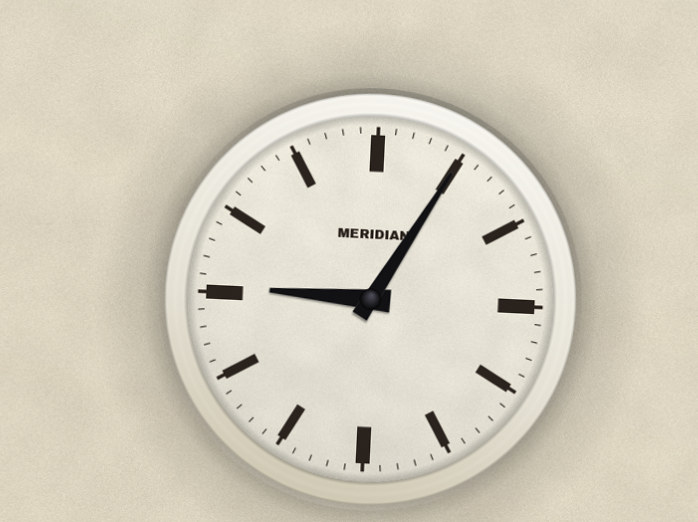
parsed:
9:05
